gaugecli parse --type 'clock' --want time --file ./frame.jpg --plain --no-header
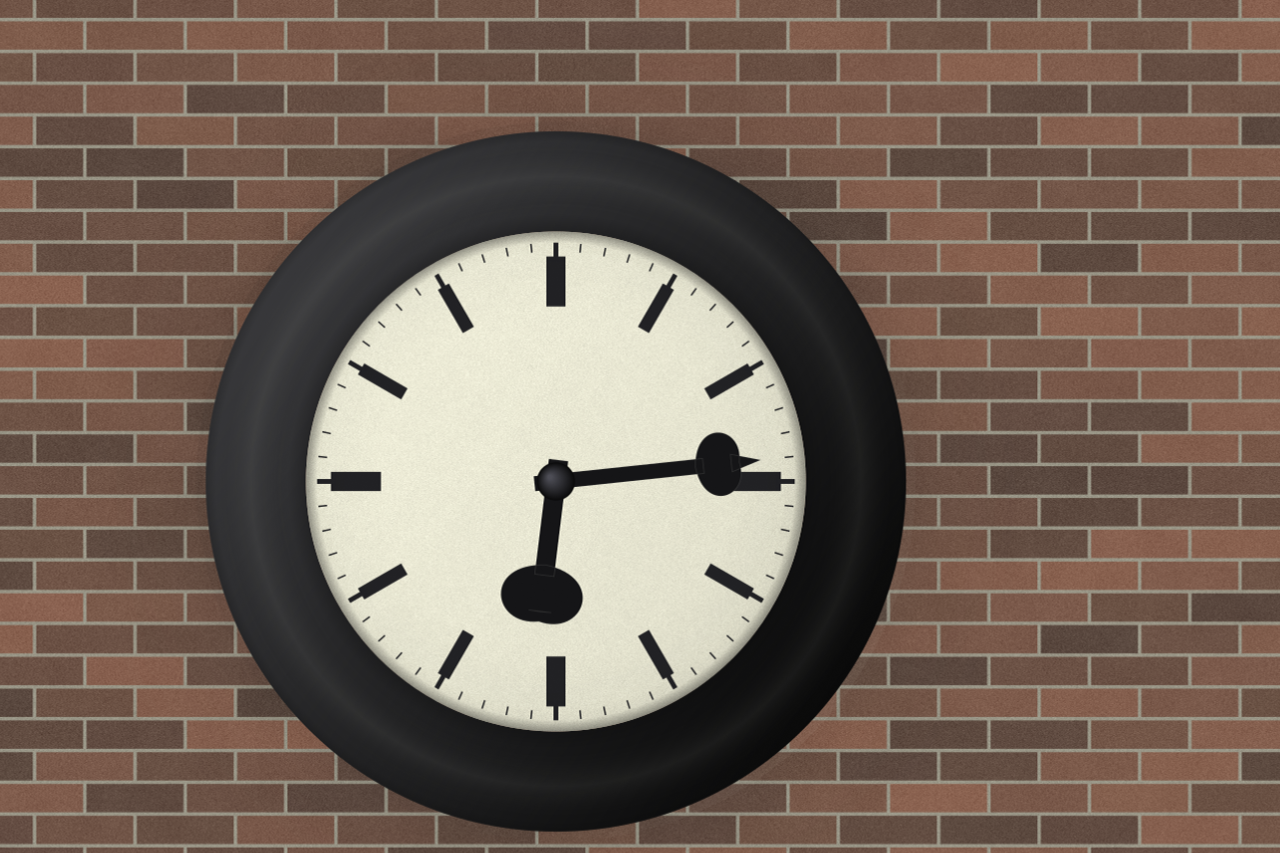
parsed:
6:14
